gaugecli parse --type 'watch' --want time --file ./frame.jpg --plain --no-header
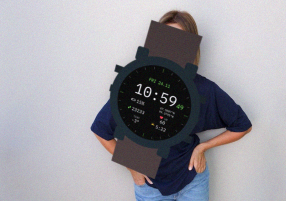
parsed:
10:59
